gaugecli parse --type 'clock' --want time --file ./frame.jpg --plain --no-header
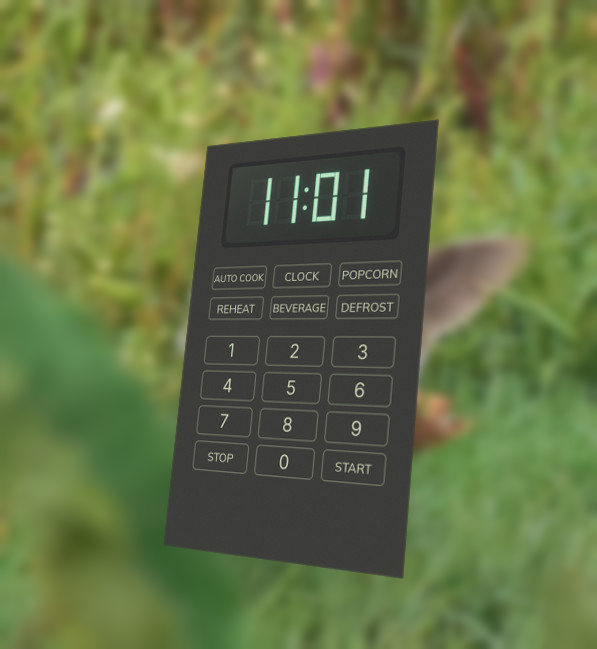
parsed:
11:01
